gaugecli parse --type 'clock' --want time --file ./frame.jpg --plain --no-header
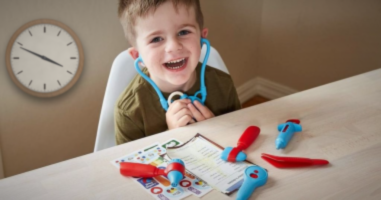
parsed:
3:49
